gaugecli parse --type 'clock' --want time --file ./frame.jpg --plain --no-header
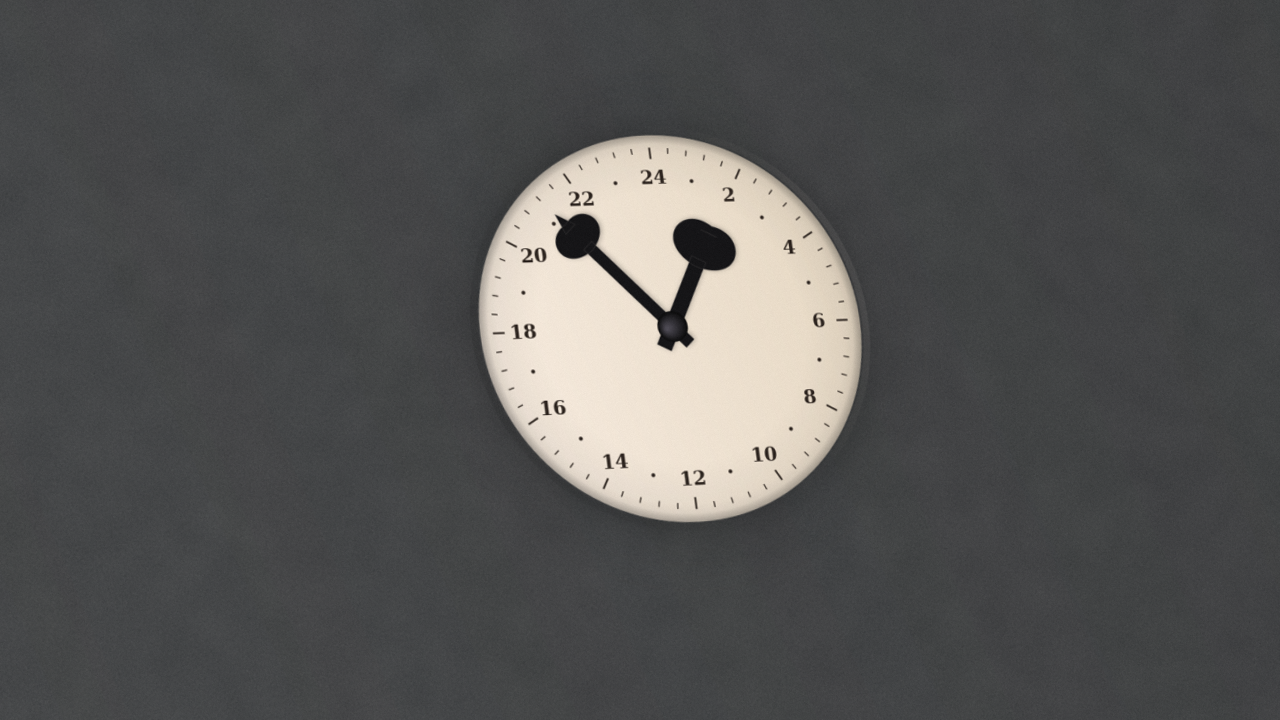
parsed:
1:53
